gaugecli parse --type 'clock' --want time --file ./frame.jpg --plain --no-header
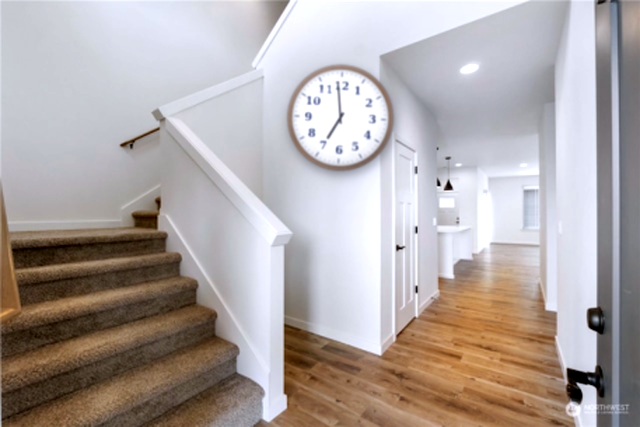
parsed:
6:59
